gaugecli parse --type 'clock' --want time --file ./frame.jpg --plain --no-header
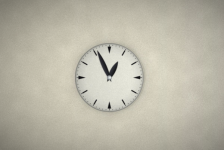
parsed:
12:56
